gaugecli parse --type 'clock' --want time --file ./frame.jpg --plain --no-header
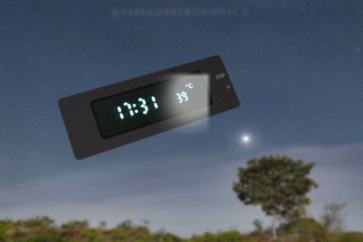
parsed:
17:31
